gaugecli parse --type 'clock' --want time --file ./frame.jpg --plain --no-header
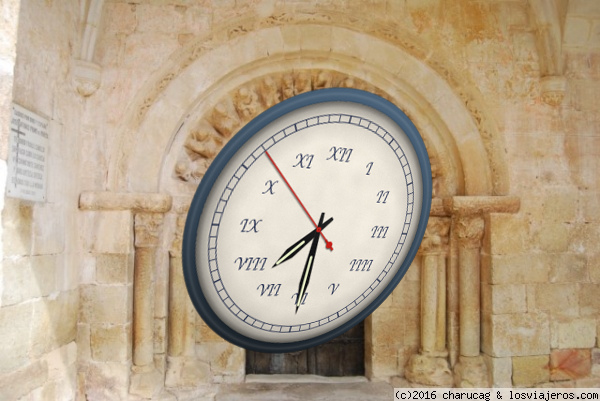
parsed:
7:29:52
